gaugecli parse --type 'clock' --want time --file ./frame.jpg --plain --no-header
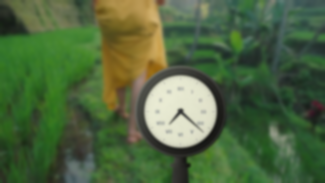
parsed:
7:22
